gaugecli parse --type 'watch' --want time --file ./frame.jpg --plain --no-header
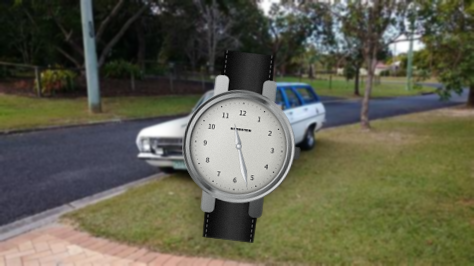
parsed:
11:27
